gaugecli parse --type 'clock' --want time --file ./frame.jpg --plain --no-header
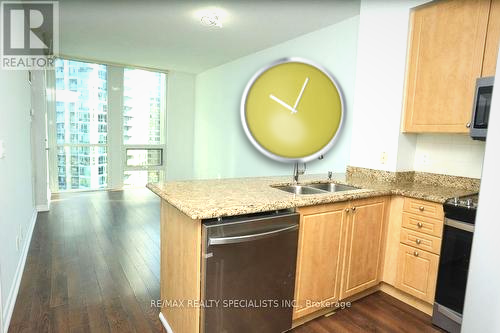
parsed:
10:04
